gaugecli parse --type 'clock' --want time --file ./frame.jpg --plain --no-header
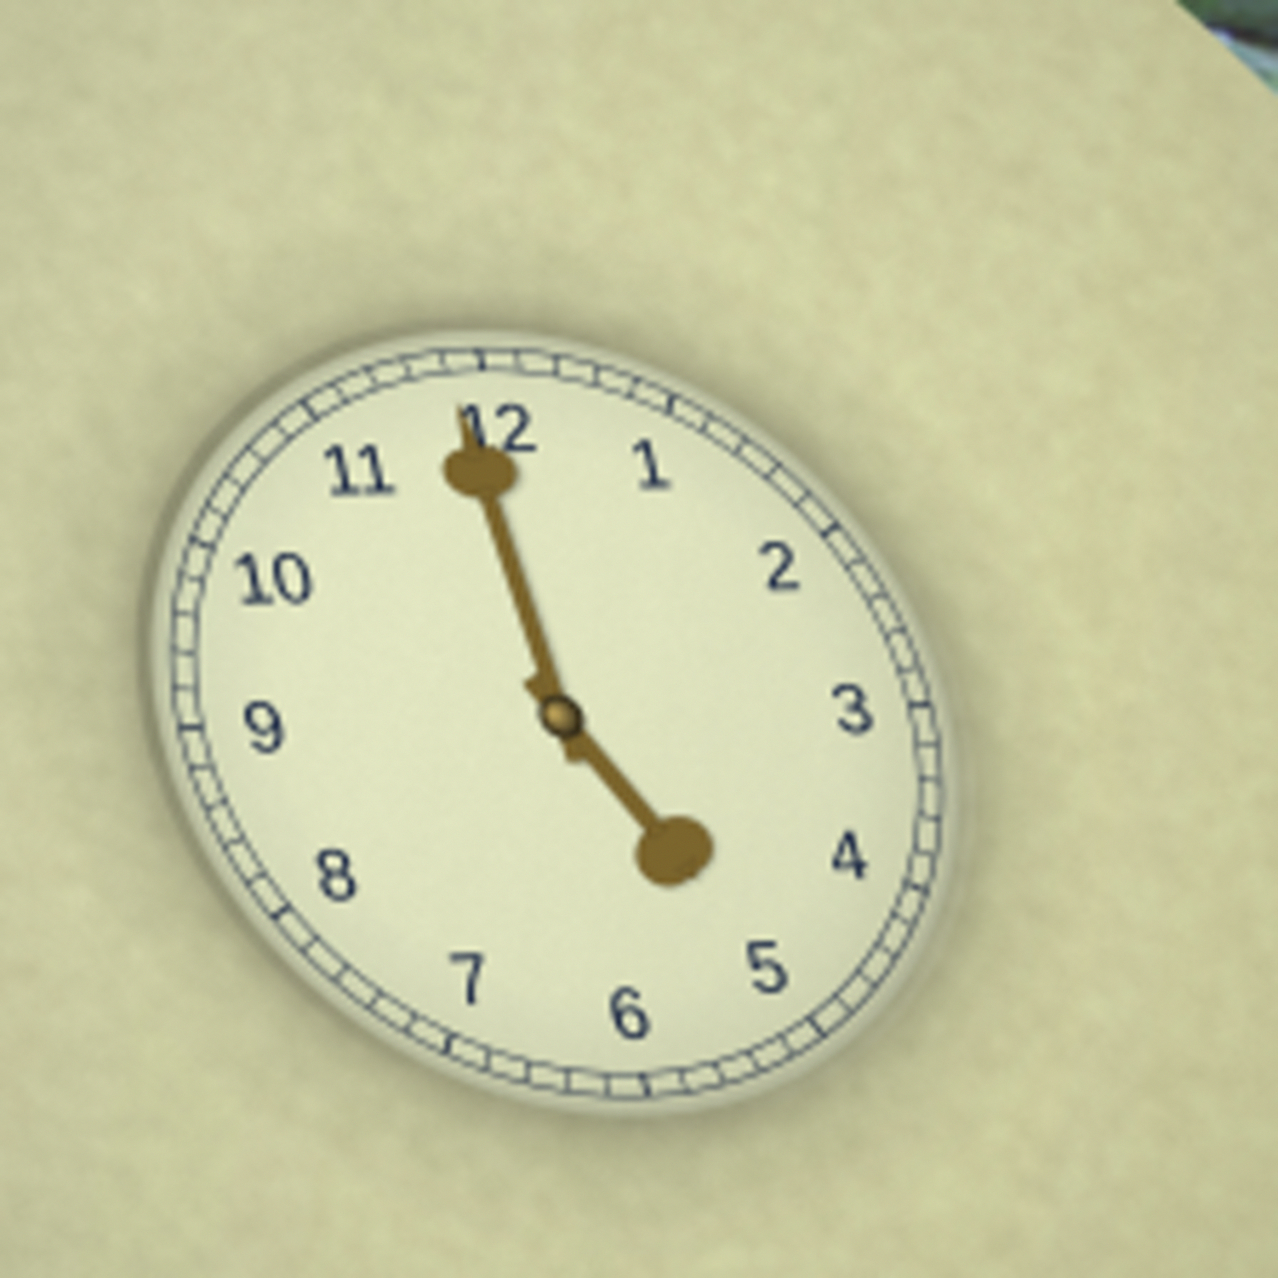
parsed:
4:59
